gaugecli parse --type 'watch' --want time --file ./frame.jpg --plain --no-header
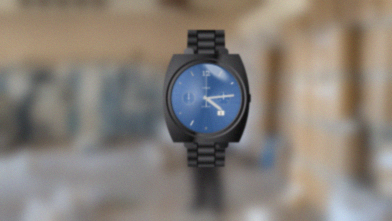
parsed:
4:14
